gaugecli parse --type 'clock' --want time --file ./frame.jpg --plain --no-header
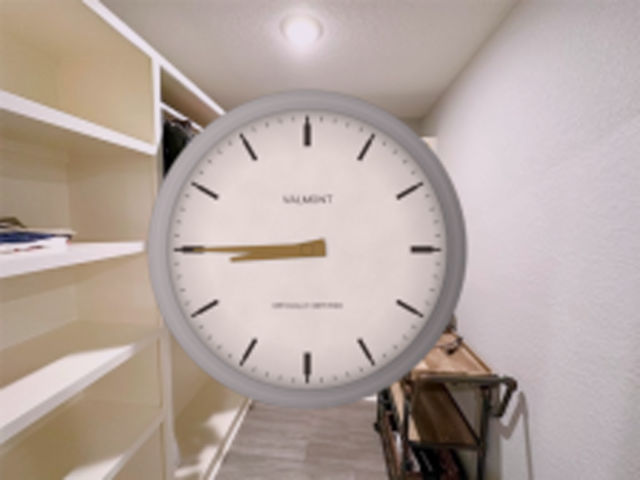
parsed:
8:45
